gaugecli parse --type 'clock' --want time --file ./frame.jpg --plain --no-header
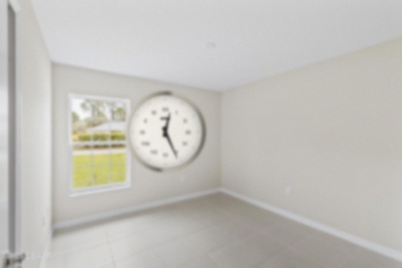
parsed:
12:26
